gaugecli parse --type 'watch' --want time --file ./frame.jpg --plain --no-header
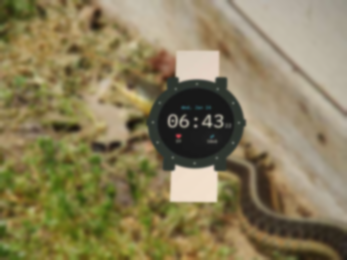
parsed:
6:43
